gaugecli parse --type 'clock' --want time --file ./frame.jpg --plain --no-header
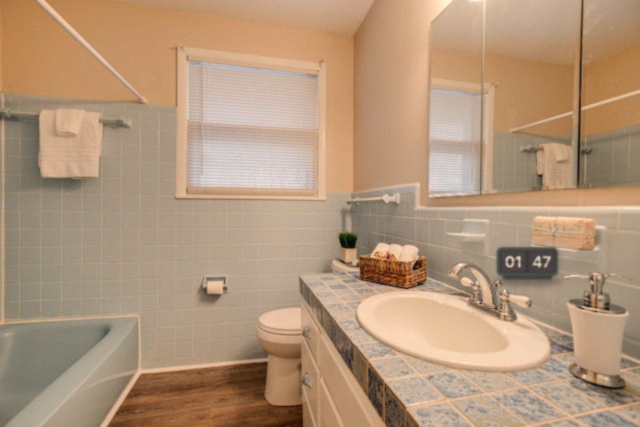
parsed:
1:47
